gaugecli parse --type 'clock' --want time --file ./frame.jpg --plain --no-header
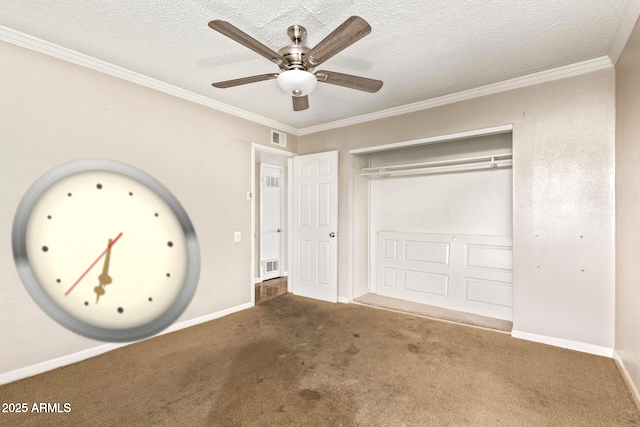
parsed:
6:33:38
